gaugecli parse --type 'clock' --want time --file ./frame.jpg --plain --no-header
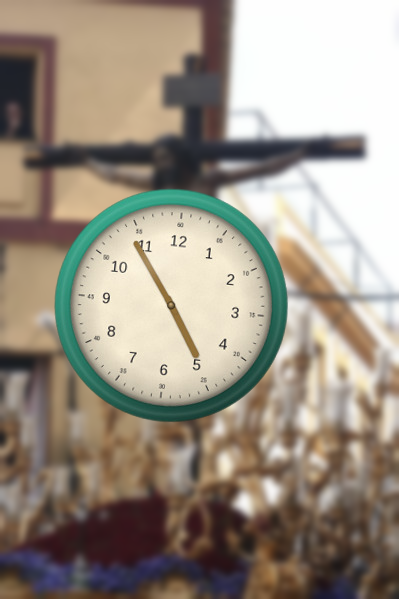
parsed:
4:54
